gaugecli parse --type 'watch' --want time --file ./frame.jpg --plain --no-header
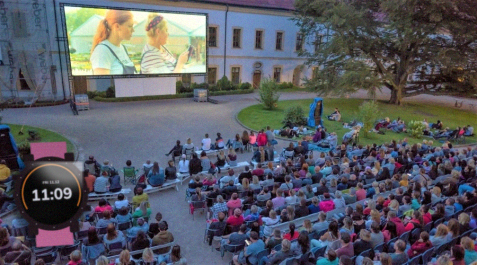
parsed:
11:09
